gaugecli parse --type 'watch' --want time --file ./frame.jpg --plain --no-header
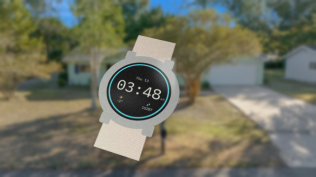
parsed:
3:48
